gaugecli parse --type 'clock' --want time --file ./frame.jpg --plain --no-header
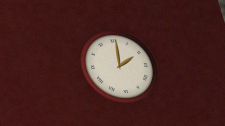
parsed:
2:01
